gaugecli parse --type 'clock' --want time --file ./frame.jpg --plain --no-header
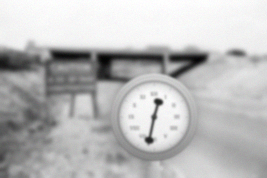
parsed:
12:32
